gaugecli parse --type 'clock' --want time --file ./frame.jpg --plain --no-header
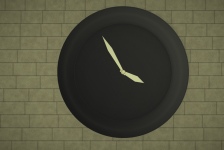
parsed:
3:55
